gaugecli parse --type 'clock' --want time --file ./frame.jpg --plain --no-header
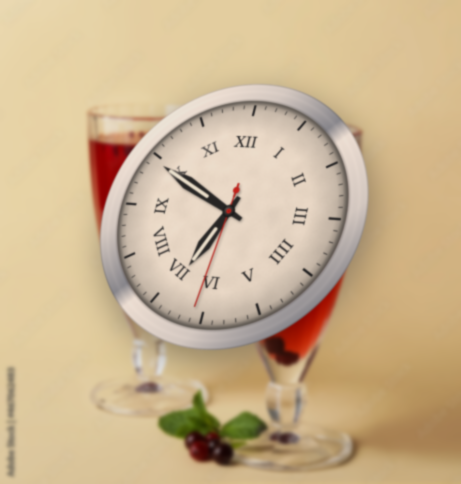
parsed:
6:49:31
